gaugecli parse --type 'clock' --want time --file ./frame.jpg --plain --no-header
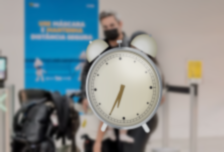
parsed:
6:35
